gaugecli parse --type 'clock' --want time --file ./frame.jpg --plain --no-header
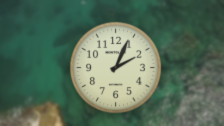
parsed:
2:04
